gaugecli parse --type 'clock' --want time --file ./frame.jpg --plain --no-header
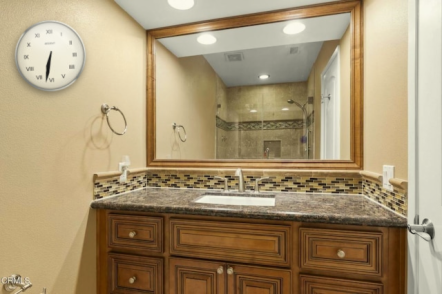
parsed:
6:32
